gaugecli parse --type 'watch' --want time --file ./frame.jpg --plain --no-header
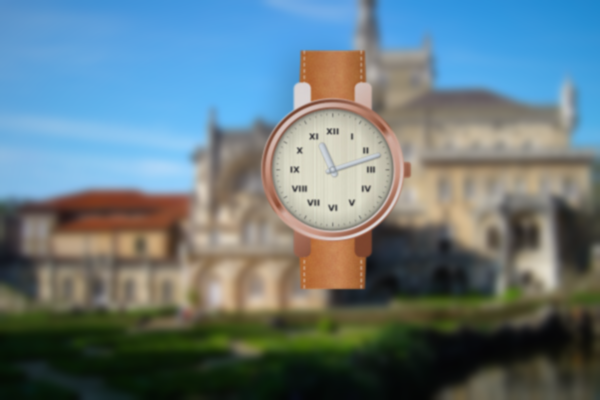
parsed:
11:12
